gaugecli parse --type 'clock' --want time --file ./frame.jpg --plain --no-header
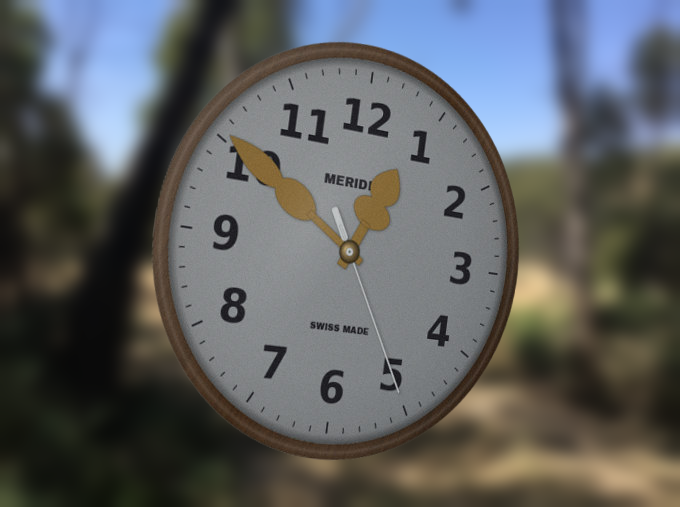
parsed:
12:50:25
